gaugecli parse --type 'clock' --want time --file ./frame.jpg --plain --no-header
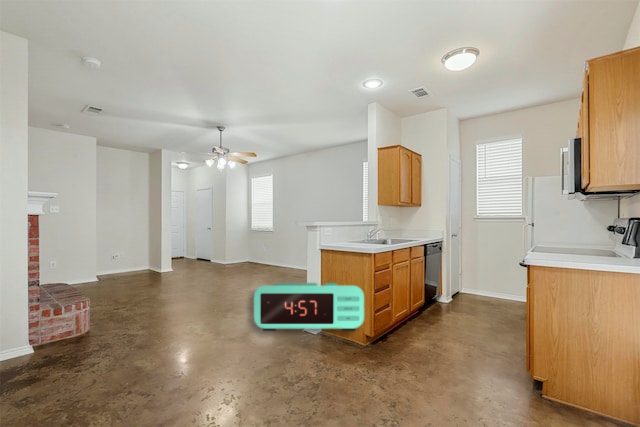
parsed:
4:57
